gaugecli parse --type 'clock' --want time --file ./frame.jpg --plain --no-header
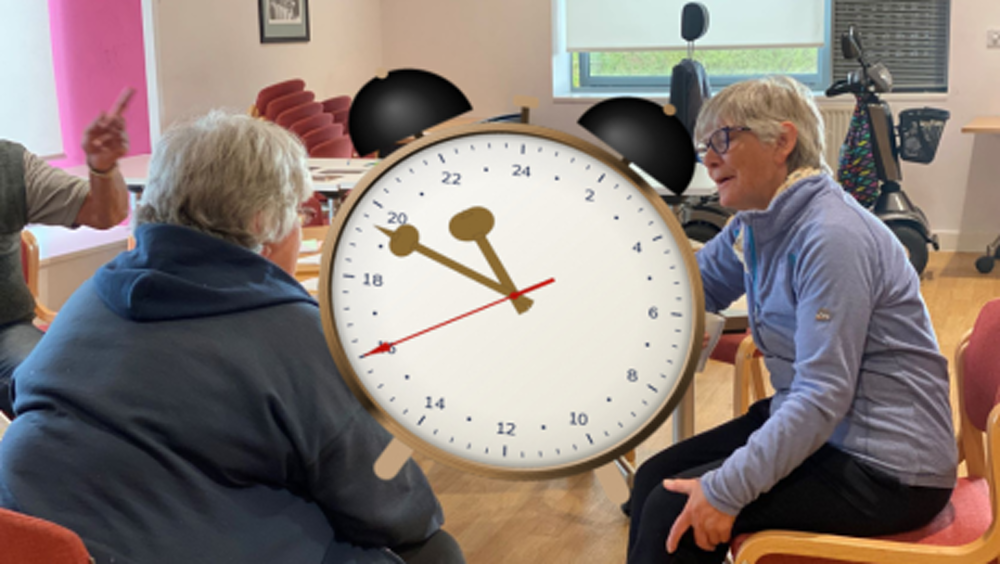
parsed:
21:48:40
